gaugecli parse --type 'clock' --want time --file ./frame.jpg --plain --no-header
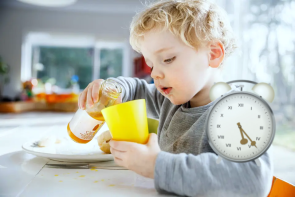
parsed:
5:23
